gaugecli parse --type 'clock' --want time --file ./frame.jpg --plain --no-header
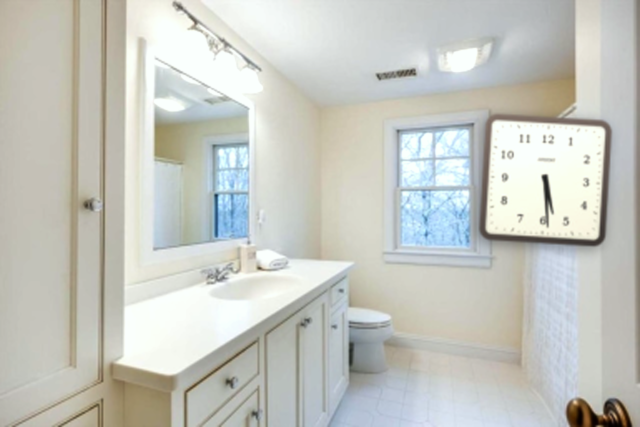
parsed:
5:29
